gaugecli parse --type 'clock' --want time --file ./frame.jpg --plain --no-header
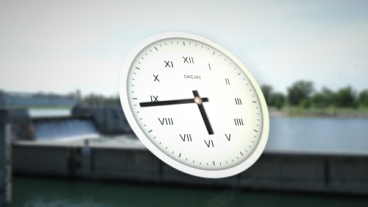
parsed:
5:44
